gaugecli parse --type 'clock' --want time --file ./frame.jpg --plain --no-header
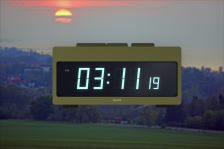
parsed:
3:11:19
